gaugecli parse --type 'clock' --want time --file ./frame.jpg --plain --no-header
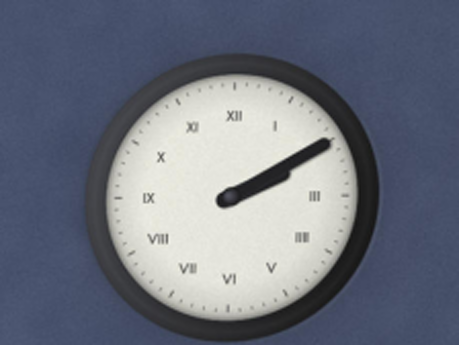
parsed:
2:10
